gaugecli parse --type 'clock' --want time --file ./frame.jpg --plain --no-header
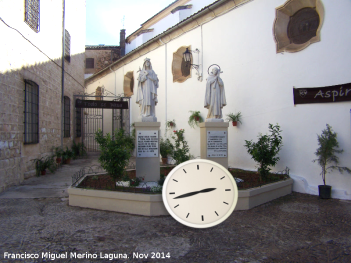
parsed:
2:43
